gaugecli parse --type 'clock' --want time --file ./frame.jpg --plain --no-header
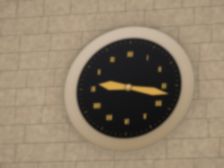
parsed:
9:17
